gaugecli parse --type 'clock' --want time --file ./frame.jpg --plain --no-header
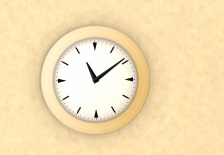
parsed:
11:09
